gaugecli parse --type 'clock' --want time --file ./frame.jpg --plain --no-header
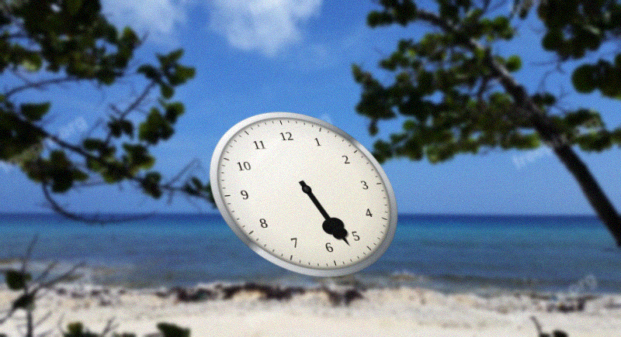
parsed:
5:27
